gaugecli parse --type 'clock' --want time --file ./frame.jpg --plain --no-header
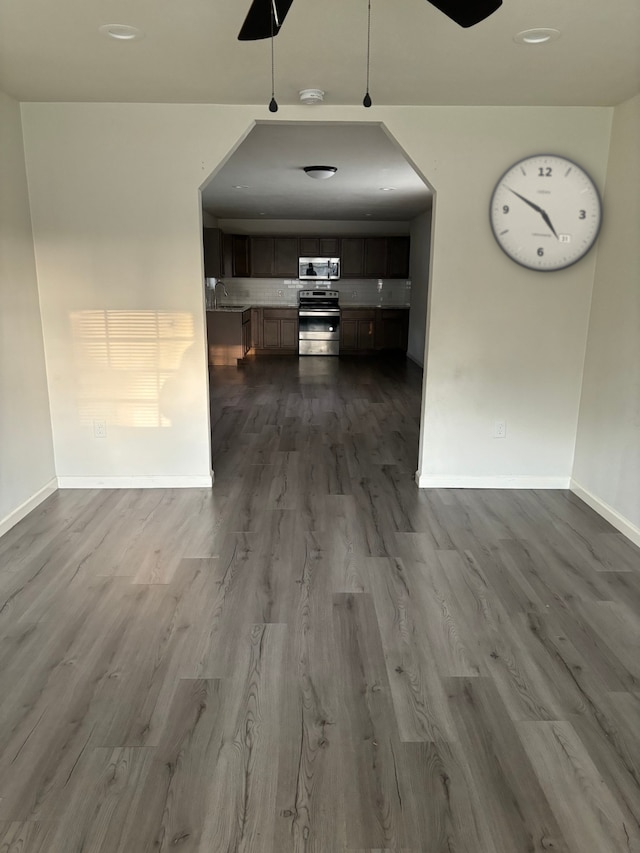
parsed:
4:50
